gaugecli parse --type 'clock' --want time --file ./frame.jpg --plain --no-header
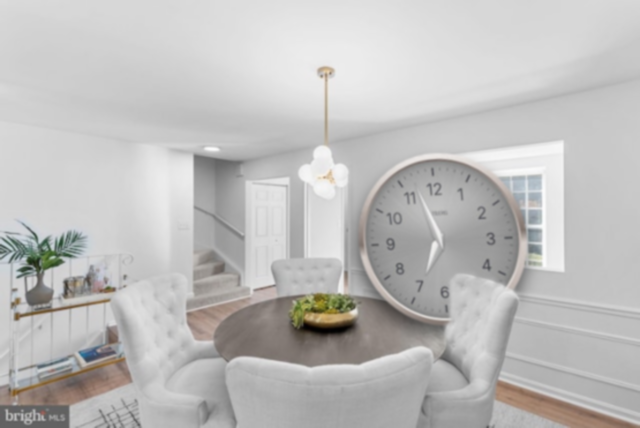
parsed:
6:57
